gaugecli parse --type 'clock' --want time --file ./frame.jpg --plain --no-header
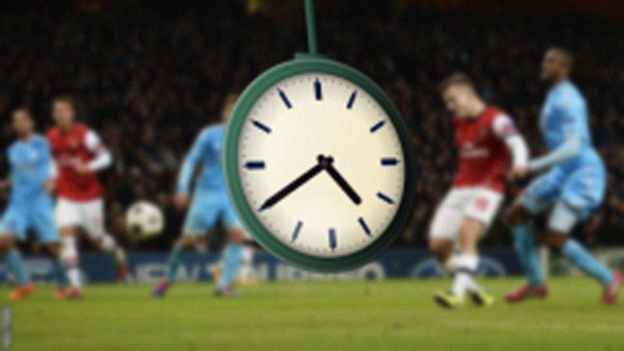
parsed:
4:40
